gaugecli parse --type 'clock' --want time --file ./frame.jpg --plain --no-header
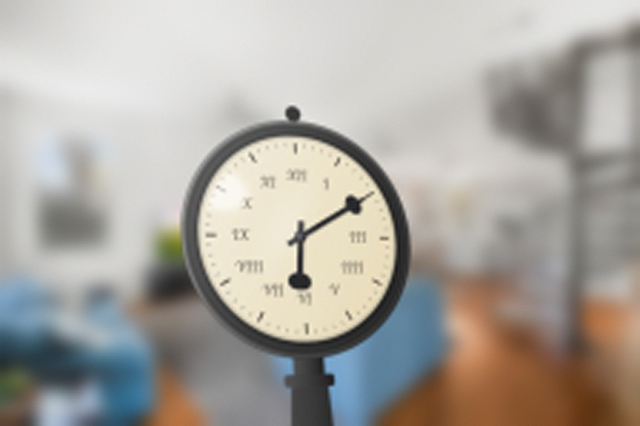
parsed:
6:10
